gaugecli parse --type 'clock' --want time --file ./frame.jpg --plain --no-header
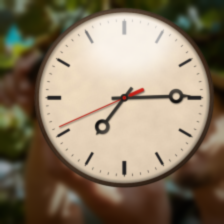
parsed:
7:14:41
